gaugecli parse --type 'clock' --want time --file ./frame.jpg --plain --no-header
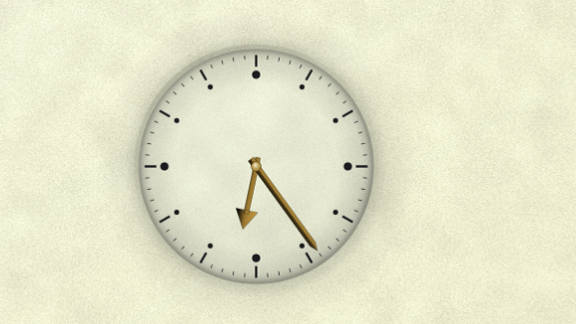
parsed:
6:24
